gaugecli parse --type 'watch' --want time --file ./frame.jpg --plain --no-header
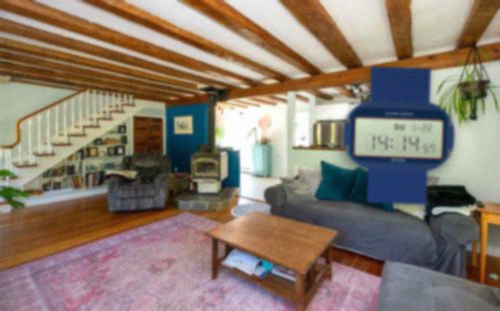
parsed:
14:14
